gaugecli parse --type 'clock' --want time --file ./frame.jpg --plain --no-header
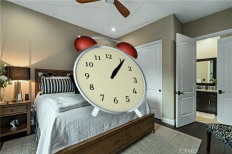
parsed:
1:06
